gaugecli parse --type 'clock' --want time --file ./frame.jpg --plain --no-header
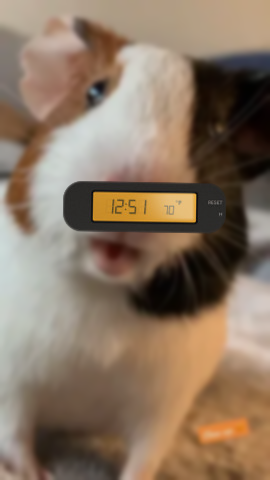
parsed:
12:51
